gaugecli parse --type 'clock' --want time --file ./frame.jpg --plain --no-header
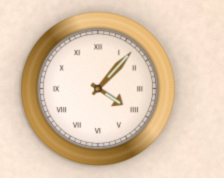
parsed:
4:07
